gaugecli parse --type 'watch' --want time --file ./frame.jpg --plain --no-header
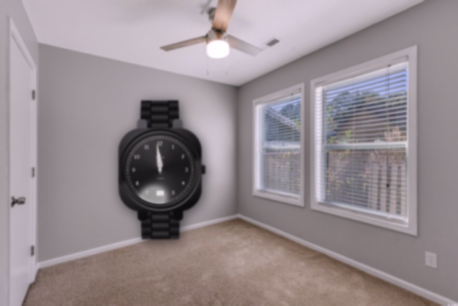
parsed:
11:59
